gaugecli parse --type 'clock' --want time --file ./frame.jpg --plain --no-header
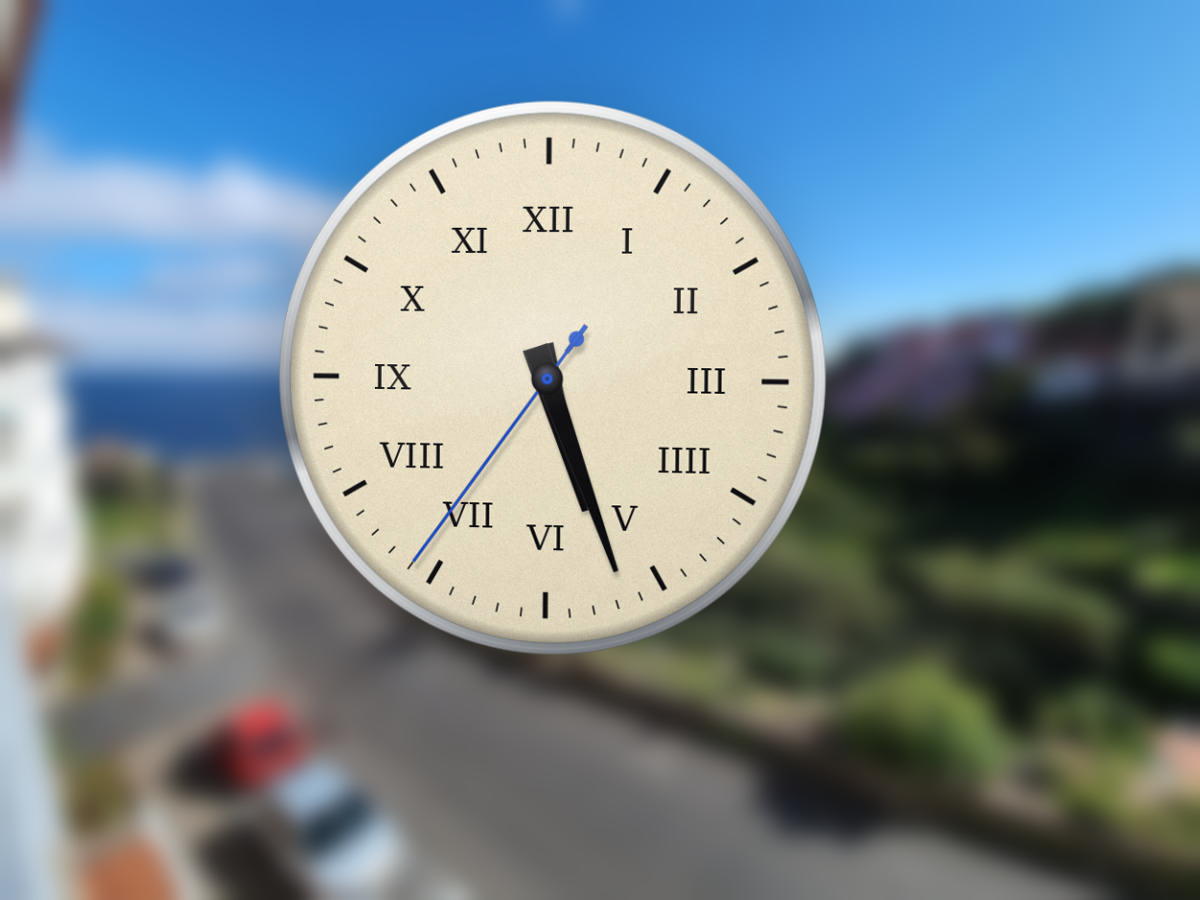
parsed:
5:26:36
